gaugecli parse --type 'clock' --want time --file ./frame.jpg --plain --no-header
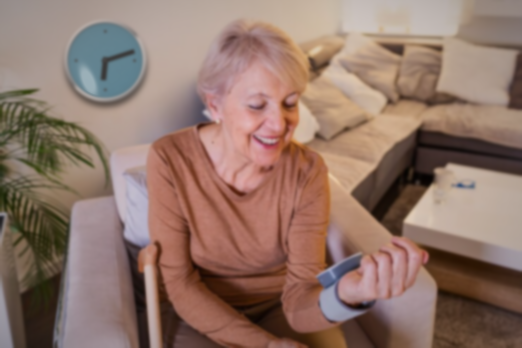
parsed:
6:12
